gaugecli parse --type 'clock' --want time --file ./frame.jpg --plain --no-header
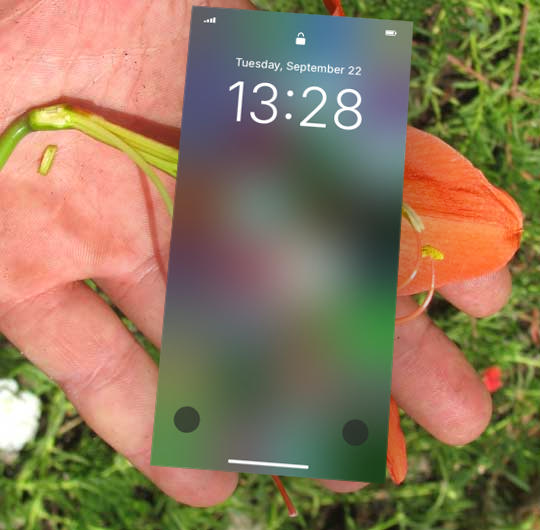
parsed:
13:28
